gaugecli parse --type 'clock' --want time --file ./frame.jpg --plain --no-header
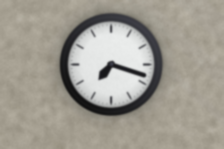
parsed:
7:18
